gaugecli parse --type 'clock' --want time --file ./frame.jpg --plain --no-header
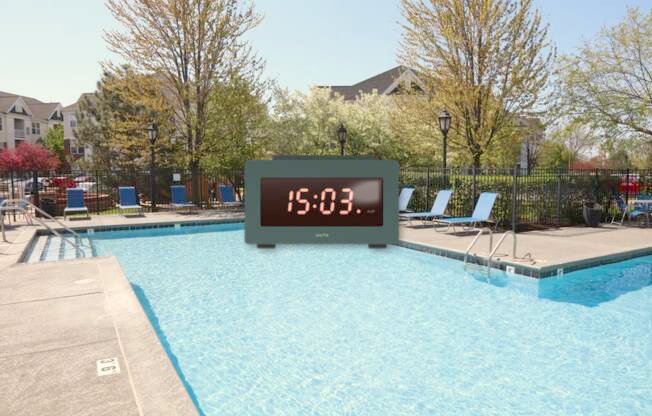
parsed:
15:03
